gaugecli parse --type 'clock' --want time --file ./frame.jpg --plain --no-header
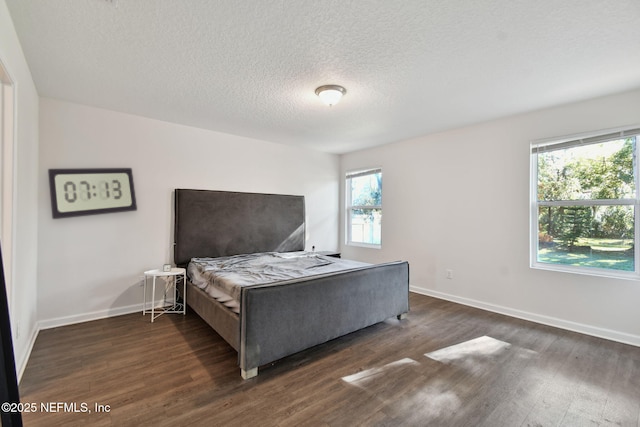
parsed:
7:13
